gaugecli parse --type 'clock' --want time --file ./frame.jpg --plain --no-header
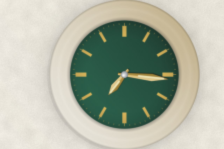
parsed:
7:16
